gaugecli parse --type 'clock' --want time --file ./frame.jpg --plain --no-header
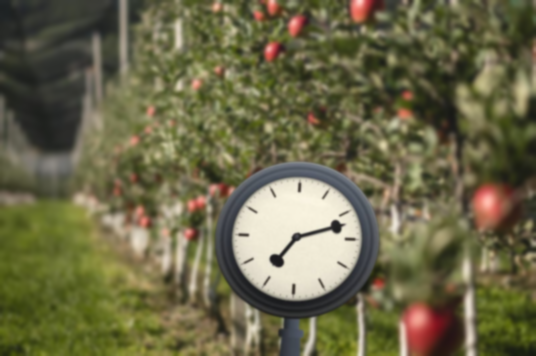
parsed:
7:12
